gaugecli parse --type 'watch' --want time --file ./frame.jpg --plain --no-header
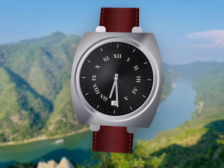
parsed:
6:29
